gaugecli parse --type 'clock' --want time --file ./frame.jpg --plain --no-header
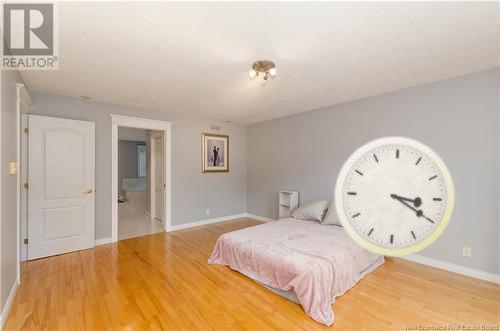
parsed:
3:20
